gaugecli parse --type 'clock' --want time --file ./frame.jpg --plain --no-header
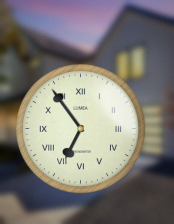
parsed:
6:54
